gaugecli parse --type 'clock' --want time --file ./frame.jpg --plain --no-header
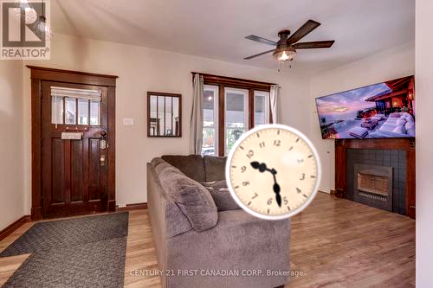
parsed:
9:27
